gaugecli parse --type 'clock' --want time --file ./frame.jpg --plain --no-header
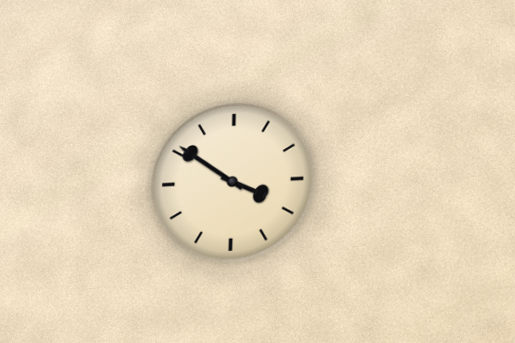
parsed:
3:51
